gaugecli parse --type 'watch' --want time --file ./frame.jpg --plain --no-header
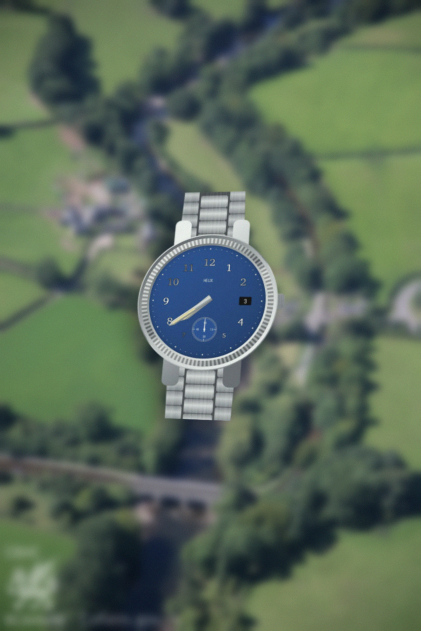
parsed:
7:39
